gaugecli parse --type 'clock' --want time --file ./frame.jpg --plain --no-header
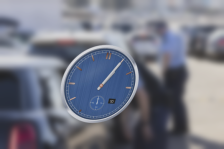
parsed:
1:05
